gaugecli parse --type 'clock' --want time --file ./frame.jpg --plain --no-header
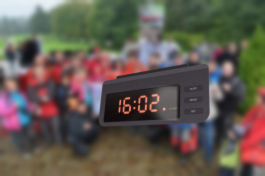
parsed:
16:02
